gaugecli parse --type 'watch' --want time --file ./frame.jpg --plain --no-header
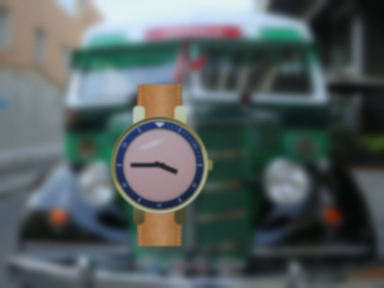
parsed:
3:45
